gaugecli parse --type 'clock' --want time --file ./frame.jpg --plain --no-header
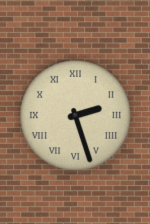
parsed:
2:27
